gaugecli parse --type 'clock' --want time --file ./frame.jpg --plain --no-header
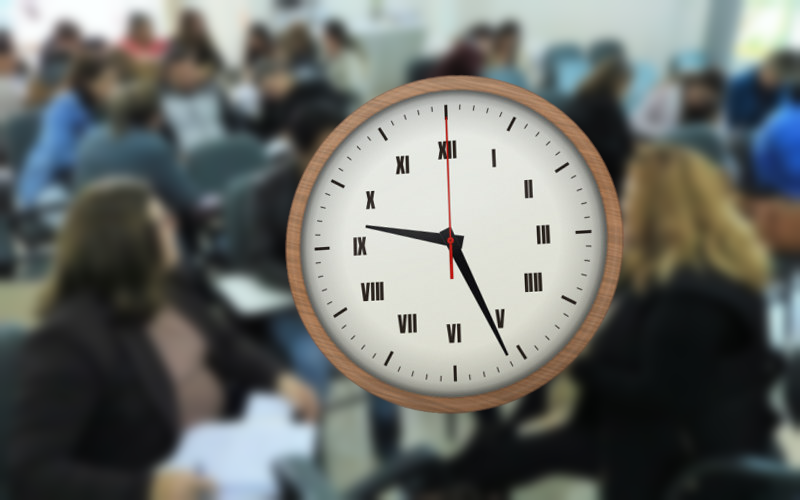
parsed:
9:26:00
